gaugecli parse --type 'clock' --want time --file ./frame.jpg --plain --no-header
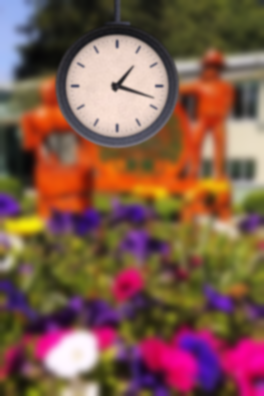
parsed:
1:18
